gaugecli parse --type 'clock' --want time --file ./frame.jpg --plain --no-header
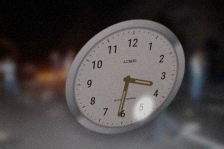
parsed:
3:31
